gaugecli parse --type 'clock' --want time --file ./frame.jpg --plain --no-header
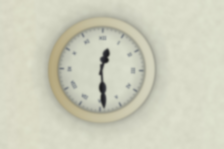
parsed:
12:29
